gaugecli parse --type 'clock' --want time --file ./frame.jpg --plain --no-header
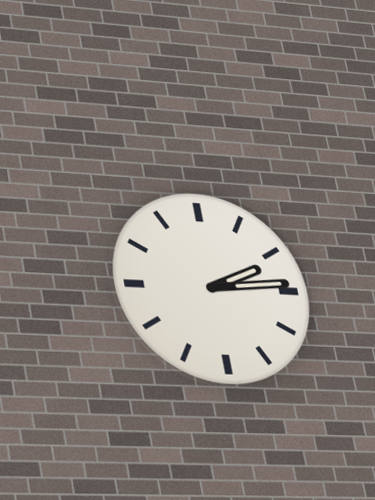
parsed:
2:14
